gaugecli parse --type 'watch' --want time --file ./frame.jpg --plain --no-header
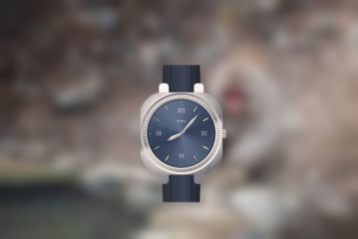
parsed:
8:07
